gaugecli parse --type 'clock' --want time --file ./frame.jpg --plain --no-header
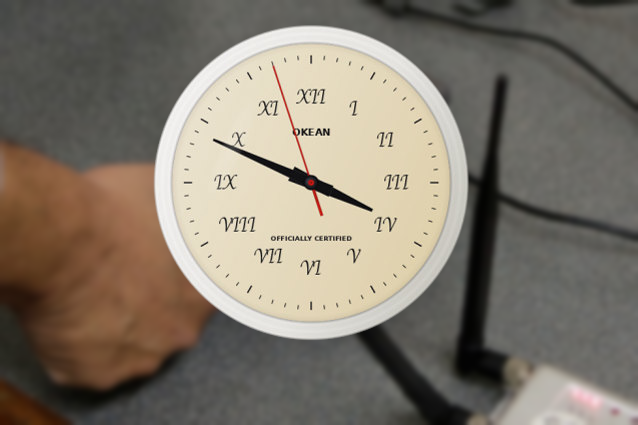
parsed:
3:48:57
